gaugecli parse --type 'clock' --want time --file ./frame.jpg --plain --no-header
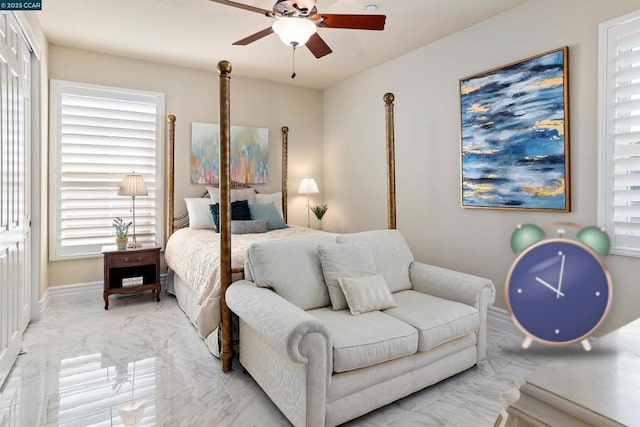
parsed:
10:01
